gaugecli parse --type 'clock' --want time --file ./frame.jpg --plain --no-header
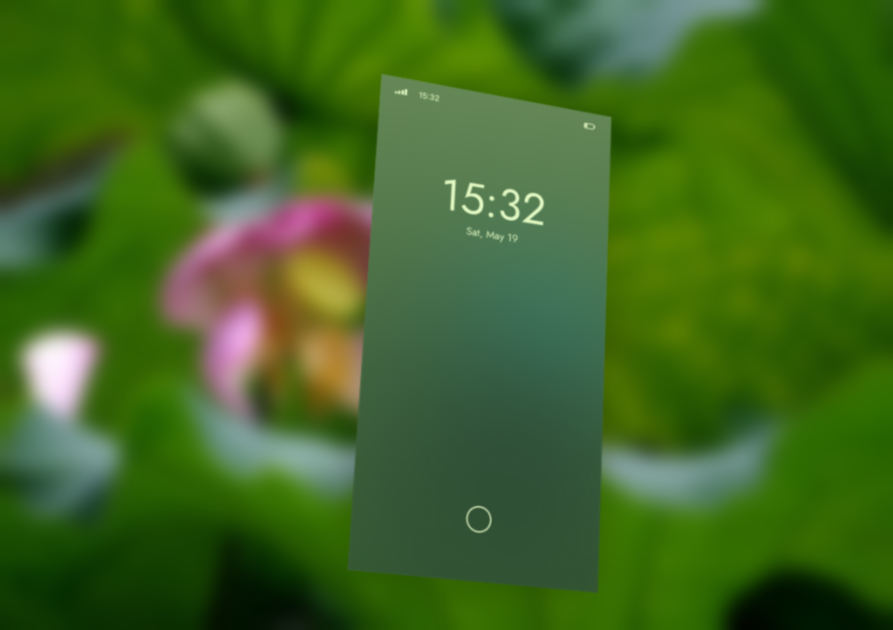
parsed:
15:32
